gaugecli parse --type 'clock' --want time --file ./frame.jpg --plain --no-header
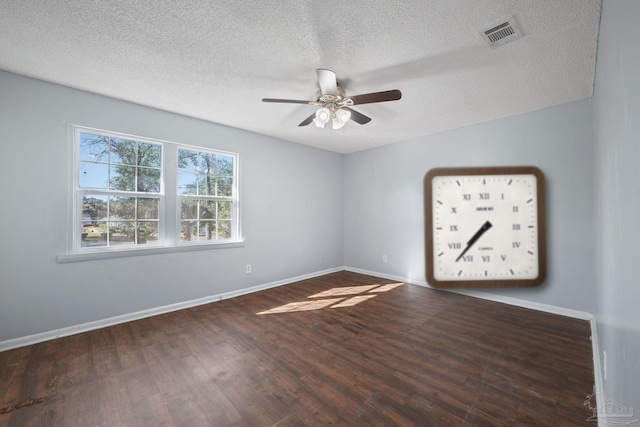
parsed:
7:37
